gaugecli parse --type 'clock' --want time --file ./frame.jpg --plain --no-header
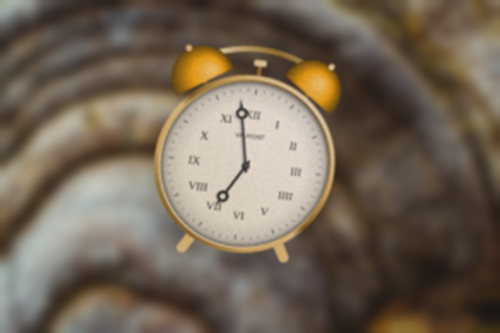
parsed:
6:58
